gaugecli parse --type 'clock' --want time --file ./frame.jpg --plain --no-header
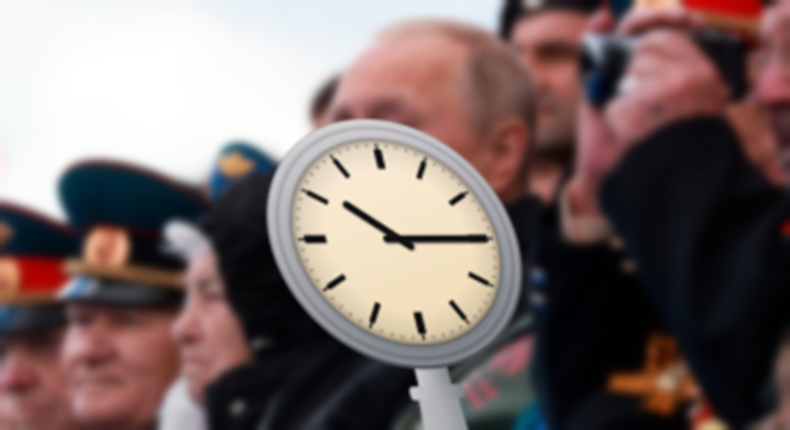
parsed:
10:15
